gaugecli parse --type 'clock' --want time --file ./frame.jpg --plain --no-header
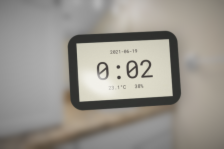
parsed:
0:02
